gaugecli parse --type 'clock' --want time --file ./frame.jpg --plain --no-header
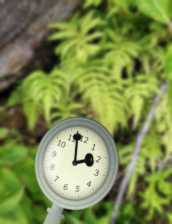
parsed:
1:57
